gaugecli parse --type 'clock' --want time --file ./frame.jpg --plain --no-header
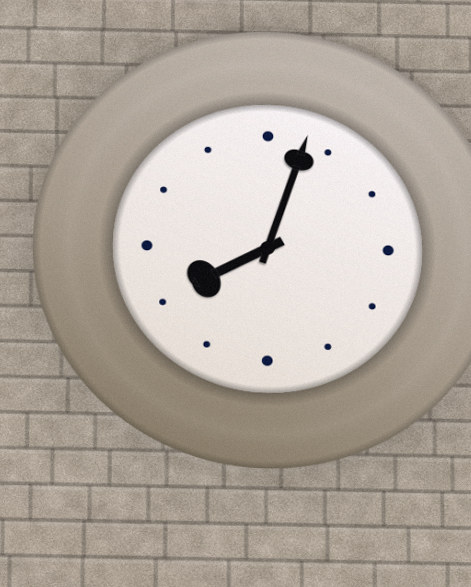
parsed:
8:03
